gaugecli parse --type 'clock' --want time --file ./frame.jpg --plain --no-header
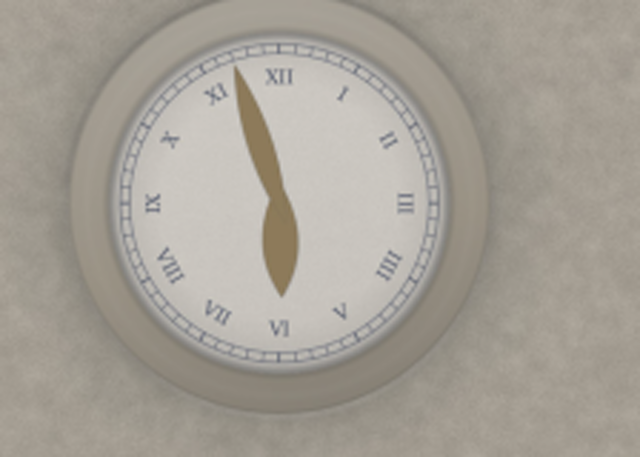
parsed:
5:57
